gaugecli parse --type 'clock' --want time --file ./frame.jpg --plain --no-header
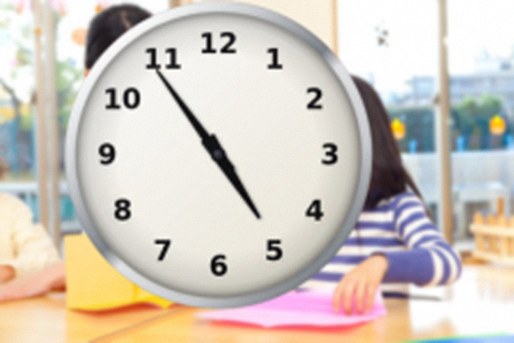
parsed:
4:54
